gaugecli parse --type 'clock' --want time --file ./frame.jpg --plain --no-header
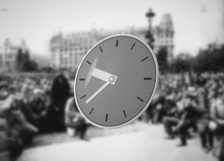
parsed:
9:38
